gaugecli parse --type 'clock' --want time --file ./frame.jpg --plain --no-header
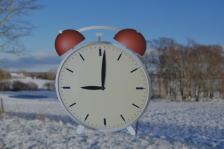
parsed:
9:01
